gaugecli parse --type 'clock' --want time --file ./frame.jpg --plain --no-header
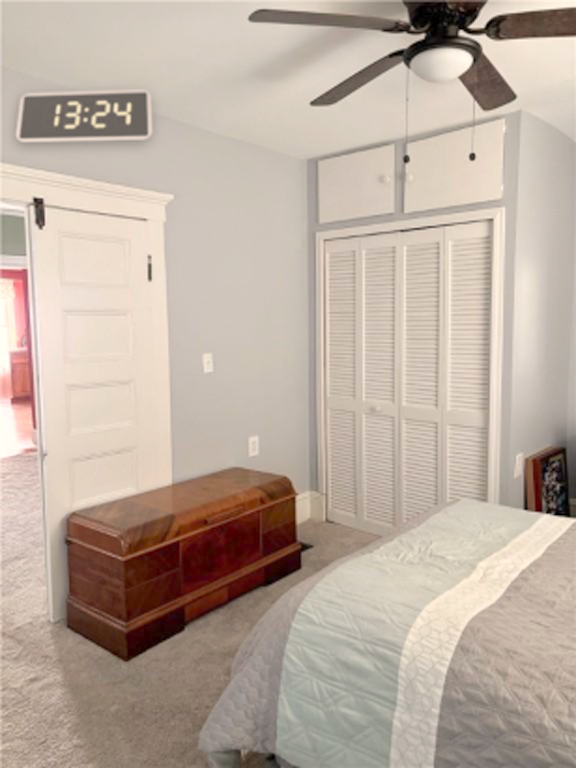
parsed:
13:24
